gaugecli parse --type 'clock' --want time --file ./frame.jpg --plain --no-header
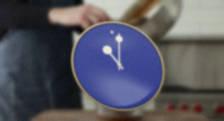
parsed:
11:02
